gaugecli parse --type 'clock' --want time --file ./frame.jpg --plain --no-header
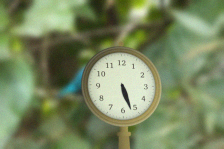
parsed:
5:27
